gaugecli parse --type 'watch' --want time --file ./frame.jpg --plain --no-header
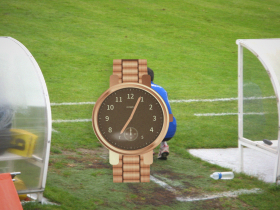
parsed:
7:04
